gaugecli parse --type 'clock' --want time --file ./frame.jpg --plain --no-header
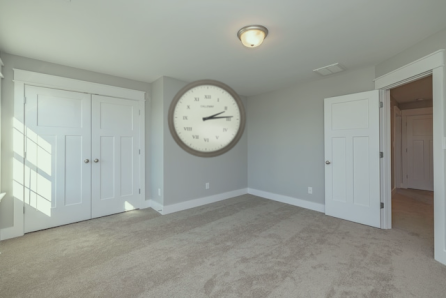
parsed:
2:14
